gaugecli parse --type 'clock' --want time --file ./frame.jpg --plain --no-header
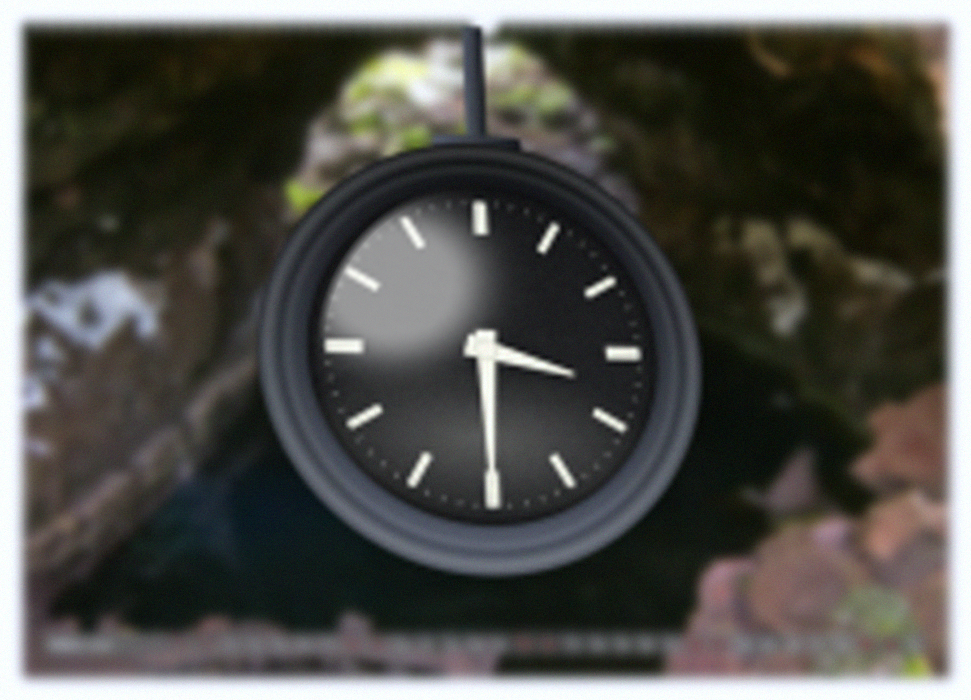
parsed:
3:30
